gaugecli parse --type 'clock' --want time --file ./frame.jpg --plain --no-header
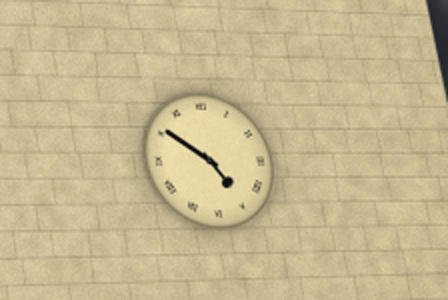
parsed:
4:51
